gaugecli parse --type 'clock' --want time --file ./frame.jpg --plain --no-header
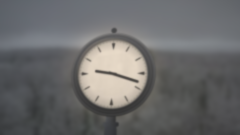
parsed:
9:18
